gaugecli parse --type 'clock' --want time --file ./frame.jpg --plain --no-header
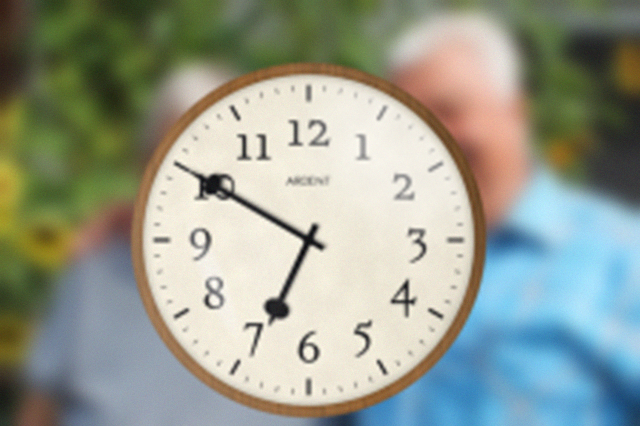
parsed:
6:50
